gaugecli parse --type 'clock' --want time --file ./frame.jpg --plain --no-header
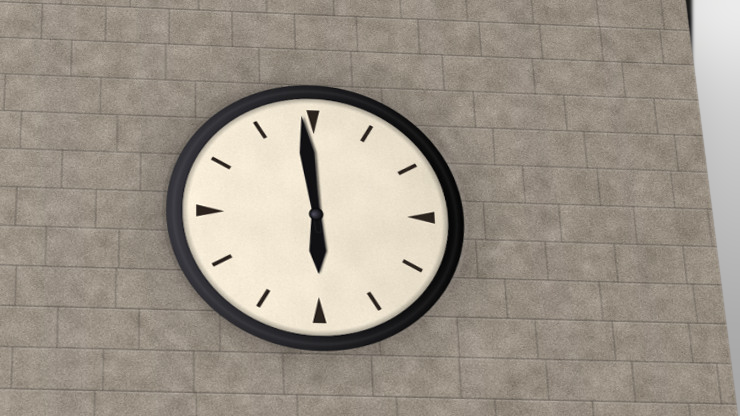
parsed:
5:59
